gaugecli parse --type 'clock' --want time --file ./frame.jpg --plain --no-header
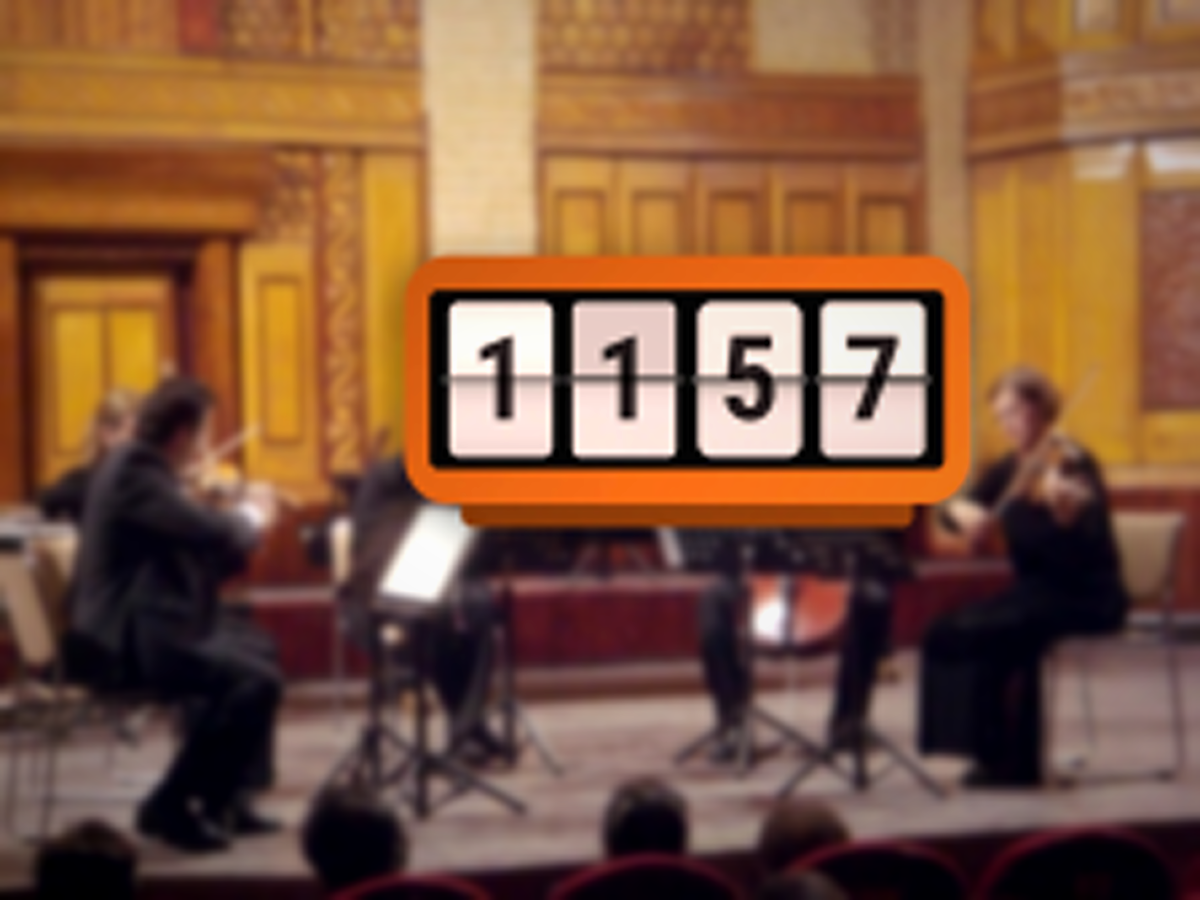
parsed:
11:57
